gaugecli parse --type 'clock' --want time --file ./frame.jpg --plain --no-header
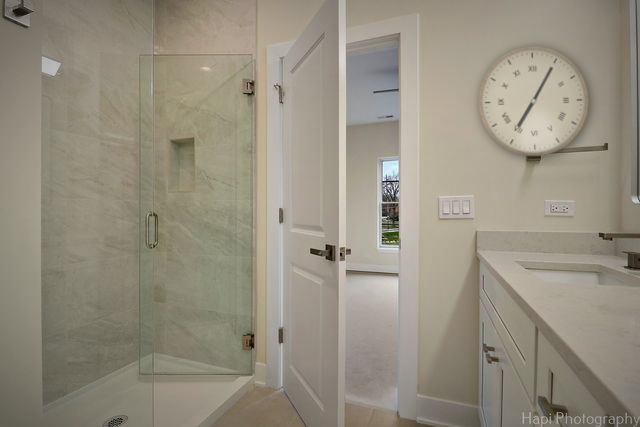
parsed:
7:05
